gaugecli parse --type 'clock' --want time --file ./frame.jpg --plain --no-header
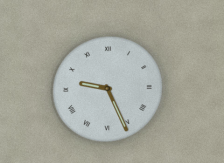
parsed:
9:26
